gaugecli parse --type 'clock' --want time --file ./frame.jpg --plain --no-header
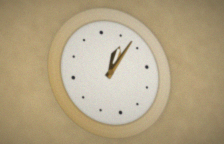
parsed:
1:08
